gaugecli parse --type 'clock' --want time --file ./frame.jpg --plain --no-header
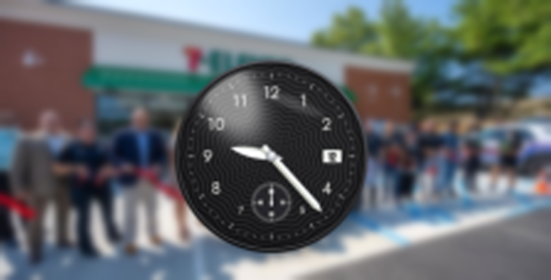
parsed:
9:23
